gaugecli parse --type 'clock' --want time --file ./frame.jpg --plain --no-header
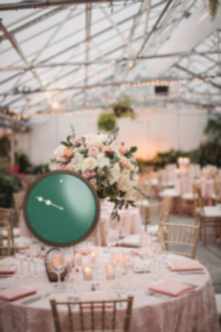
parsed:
9:49
